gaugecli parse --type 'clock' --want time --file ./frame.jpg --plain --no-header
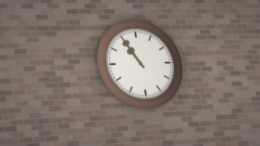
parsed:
10:55
